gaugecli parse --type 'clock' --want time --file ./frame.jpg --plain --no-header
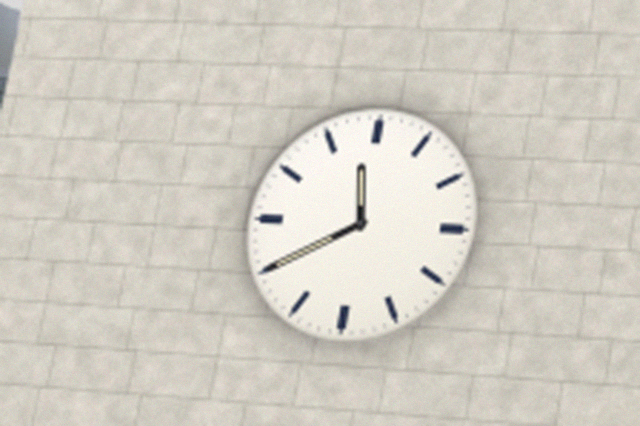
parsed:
11:40
